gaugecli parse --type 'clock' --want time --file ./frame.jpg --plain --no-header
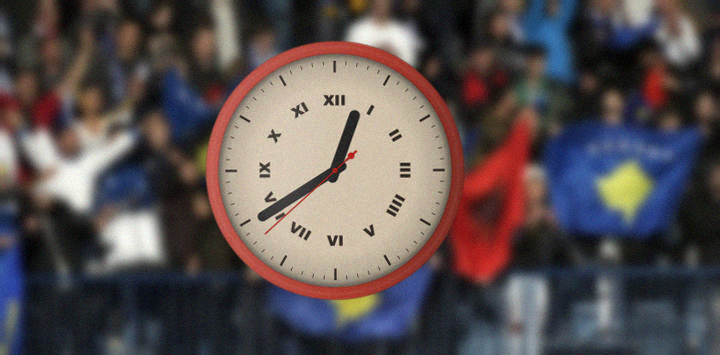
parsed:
12:39:38
